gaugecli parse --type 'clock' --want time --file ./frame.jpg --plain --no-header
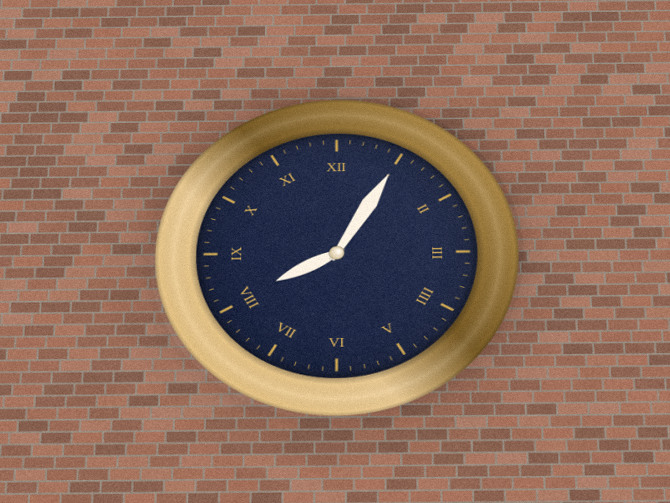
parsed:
8:05
